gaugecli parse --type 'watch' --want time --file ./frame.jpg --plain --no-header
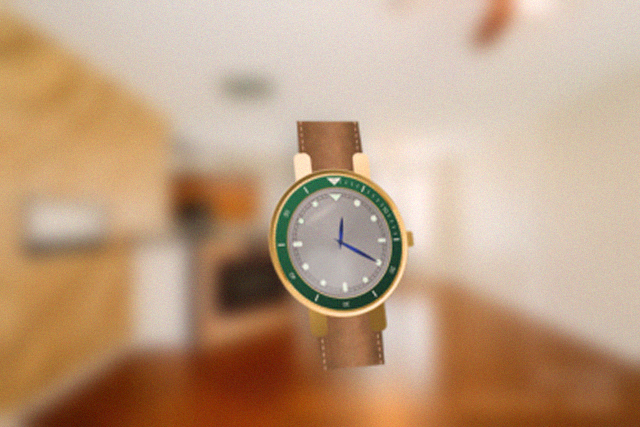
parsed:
12:20
